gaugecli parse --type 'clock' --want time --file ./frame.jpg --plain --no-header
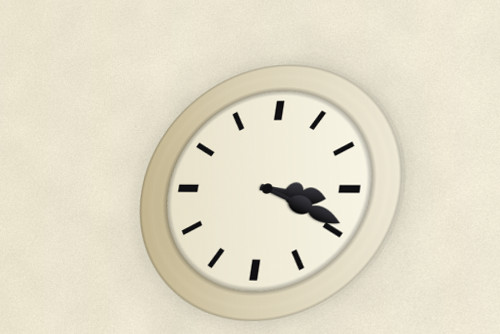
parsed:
3:19
